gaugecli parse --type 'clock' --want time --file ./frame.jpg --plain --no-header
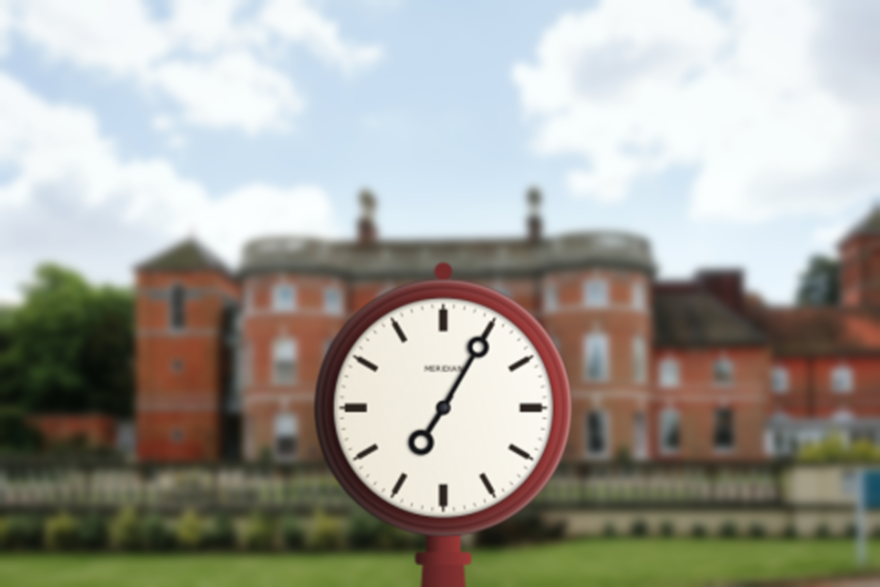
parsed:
7:05
